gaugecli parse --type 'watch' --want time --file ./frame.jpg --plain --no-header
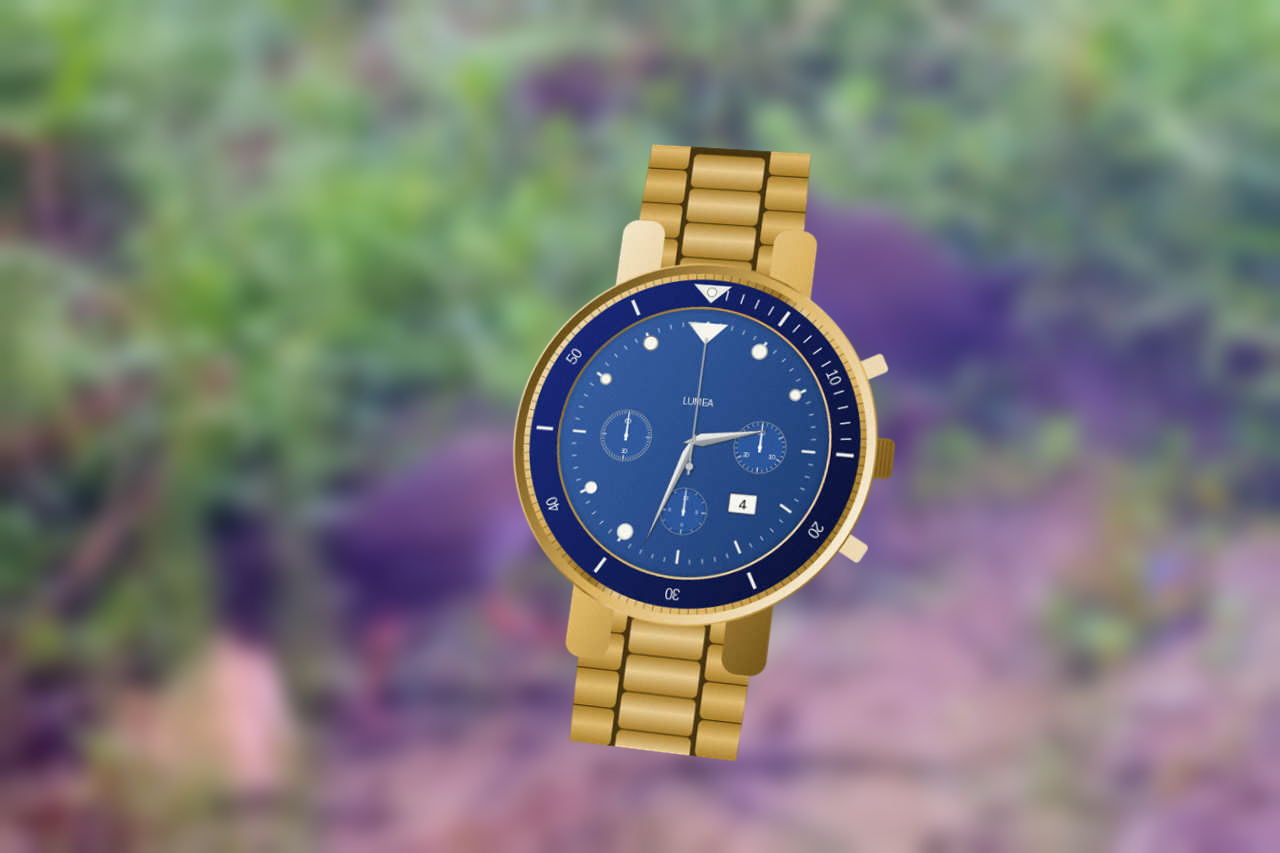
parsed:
2:33
